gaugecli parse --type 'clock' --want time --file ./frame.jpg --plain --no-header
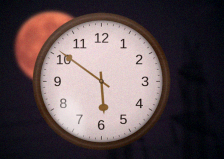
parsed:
5:51
